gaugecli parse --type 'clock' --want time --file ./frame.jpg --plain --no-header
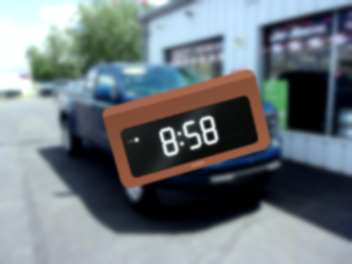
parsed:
8:58
